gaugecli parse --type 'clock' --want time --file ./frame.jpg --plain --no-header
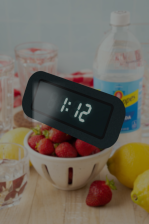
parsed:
1:12
